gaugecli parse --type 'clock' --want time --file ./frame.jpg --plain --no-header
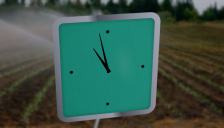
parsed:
10:58
